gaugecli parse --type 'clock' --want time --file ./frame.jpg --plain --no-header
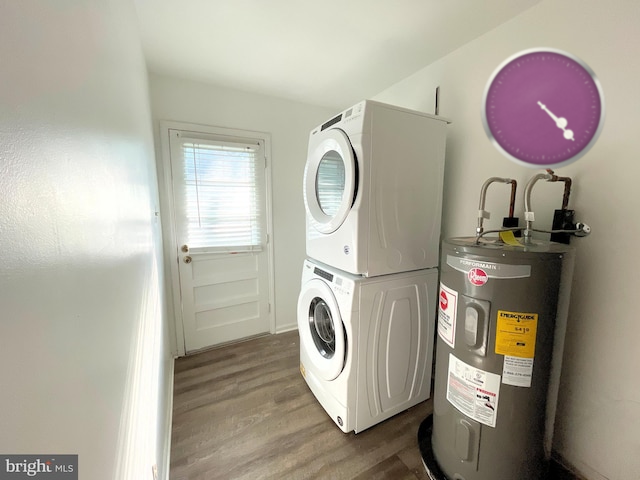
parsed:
4:23
